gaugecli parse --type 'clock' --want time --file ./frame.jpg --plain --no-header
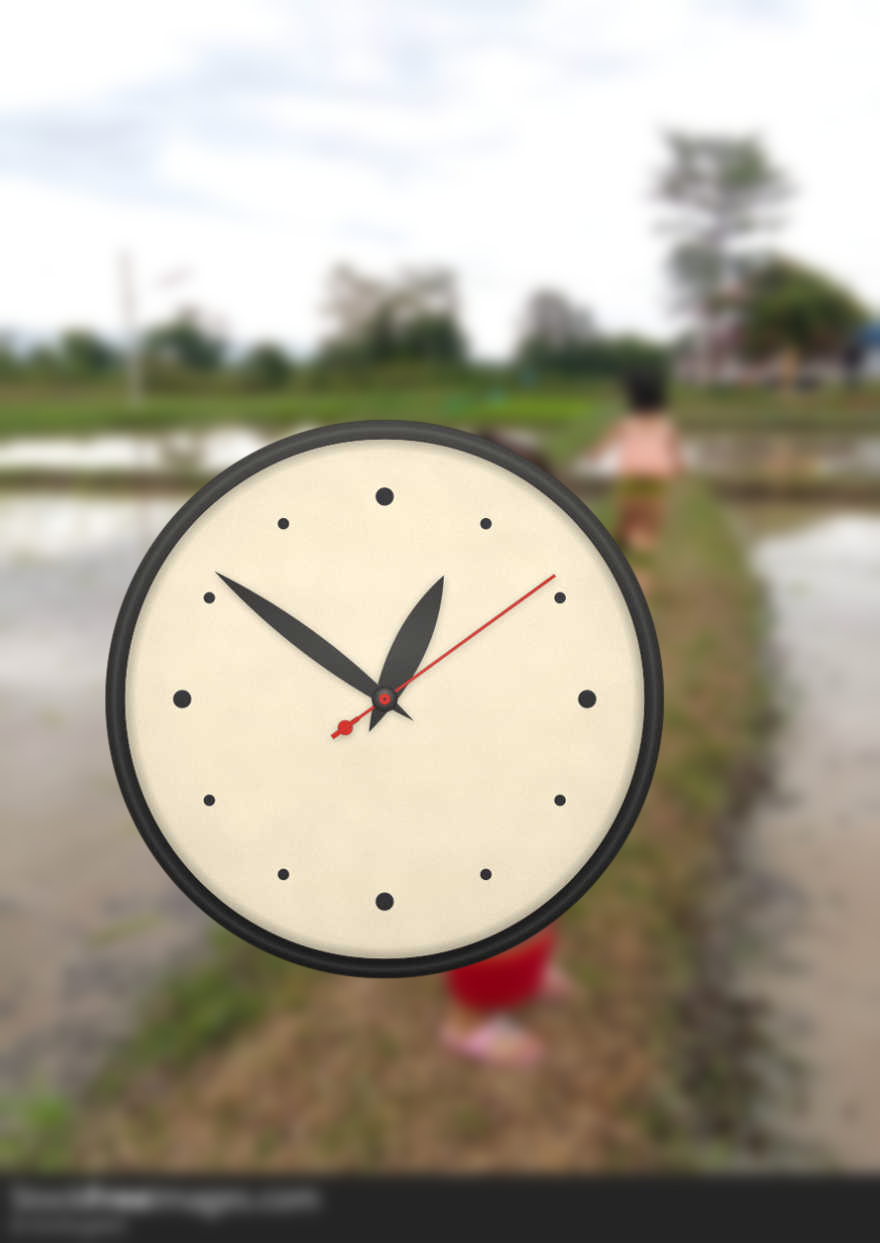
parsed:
12:51:09
